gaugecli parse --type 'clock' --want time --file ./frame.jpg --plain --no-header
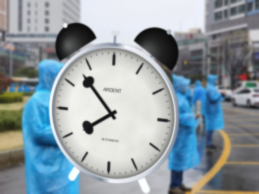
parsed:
7:53
